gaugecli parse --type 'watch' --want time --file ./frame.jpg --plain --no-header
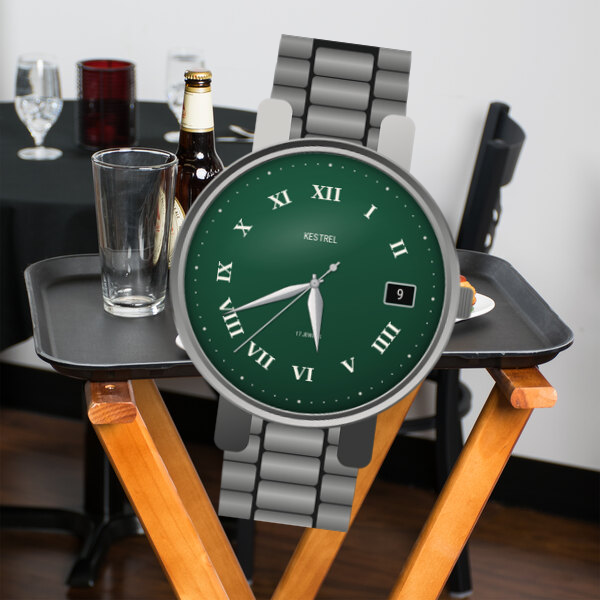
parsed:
5:40:37
